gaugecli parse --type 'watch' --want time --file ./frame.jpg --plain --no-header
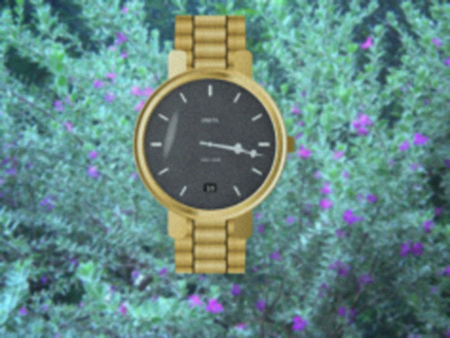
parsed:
3:17
